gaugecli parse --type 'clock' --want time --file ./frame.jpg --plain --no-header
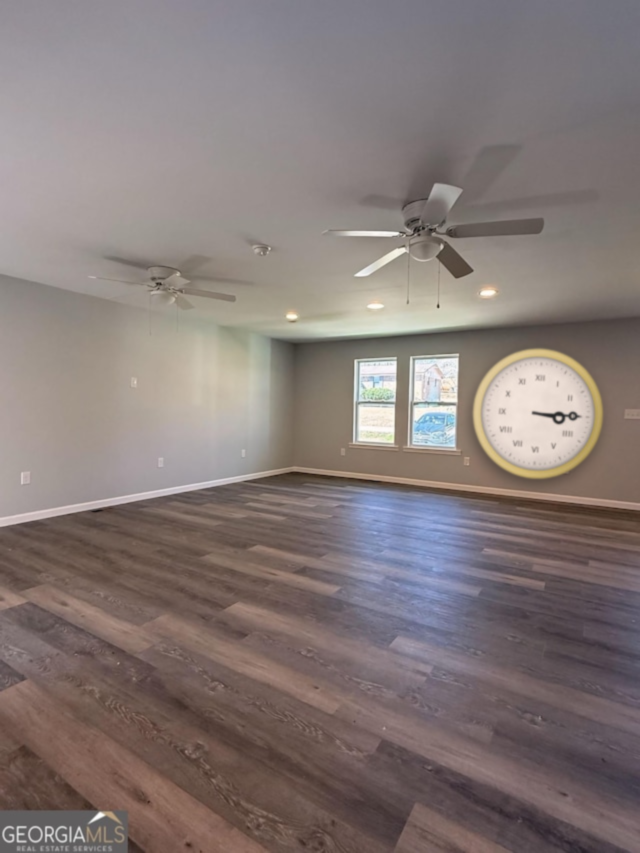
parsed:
3:15
